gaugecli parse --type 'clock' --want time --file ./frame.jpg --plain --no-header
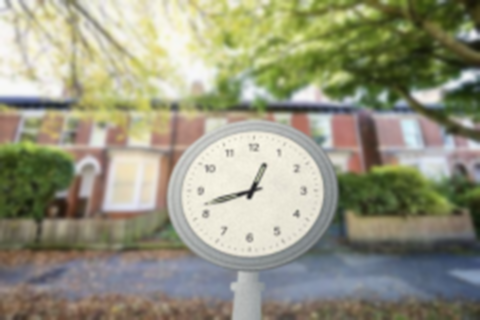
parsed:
12:42
